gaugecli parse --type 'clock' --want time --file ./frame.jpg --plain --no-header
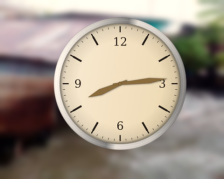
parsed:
8:14
